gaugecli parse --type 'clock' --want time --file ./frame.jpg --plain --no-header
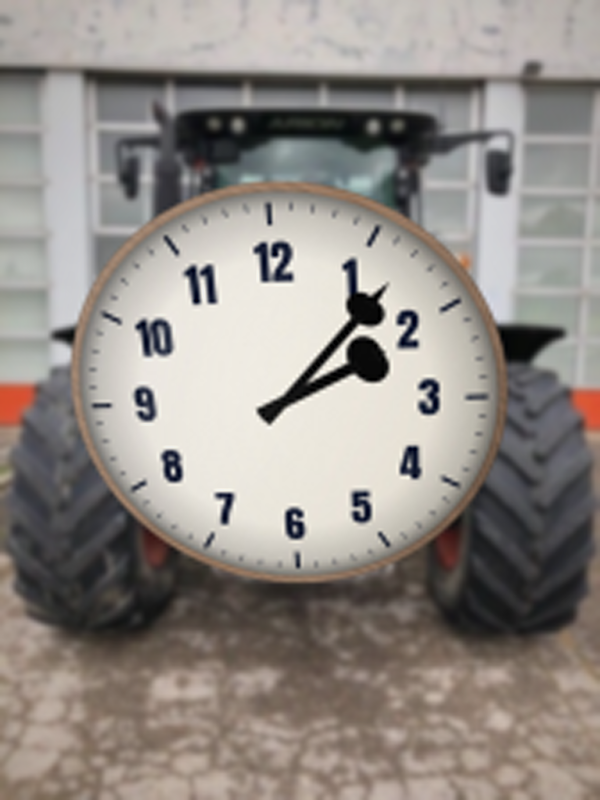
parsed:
2:07
